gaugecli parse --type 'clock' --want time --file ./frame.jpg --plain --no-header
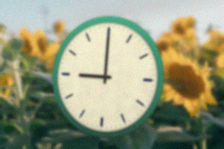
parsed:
9:00
